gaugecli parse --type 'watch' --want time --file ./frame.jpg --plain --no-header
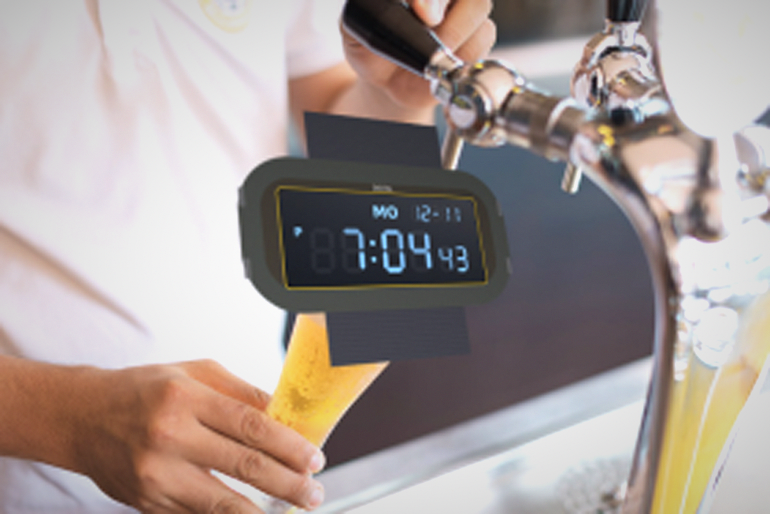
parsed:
7:04:43
